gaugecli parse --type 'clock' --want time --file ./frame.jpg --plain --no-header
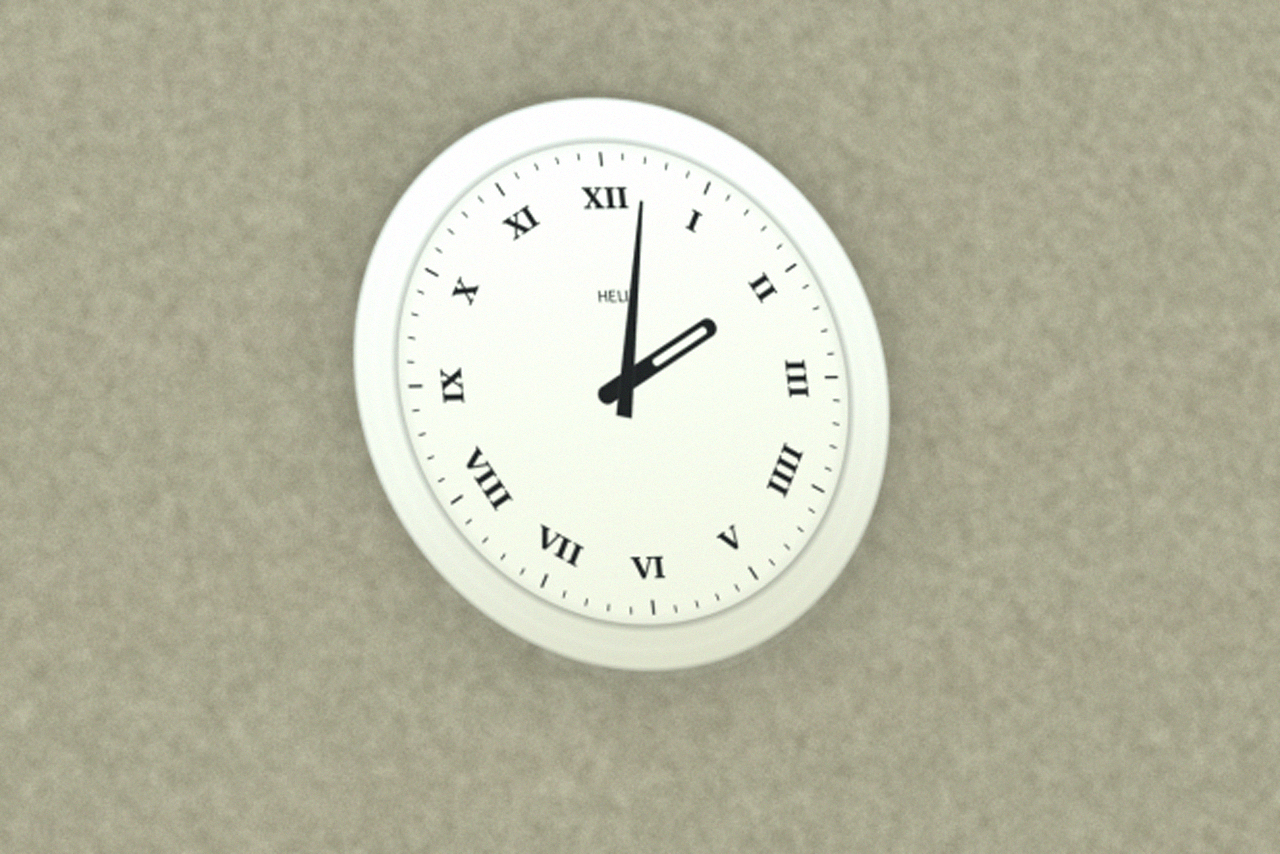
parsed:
2:02
